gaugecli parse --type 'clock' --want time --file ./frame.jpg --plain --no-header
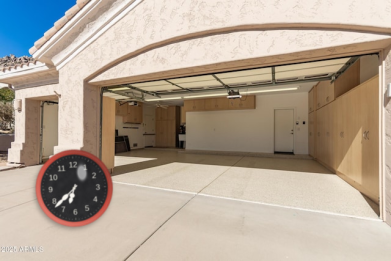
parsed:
6:38
